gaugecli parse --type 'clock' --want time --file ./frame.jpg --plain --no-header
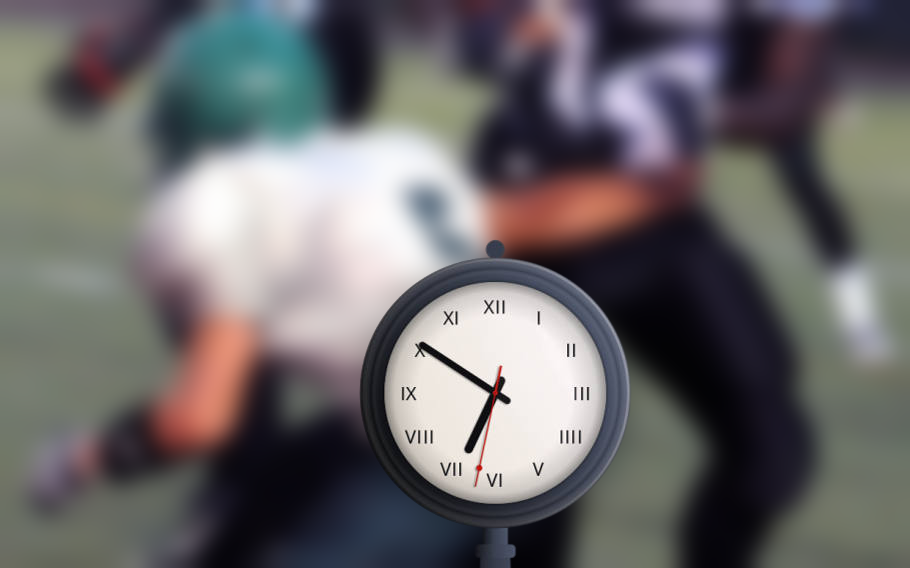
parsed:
6:50:32
